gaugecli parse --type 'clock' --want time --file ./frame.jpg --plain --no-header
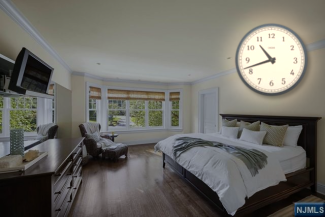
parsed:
10:42
